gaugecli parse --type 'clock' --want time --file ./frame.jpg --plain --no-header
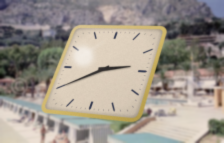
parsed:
2:40
